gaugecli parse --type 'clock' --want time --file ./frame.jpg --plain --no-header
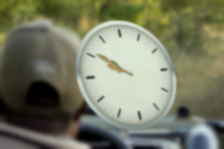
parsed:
9:51
